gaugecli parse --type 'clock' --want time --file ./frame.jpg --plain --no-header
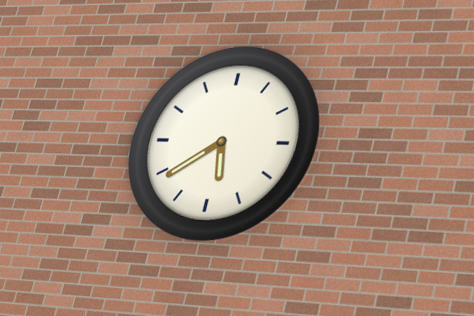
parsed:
5:39
